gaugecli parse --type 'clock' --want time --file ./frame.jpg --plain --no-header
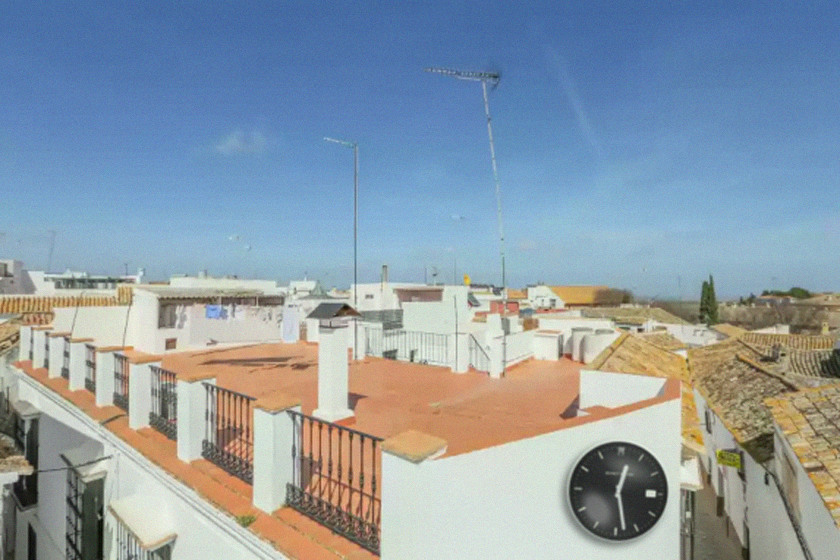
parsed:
12:28
